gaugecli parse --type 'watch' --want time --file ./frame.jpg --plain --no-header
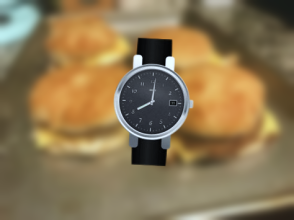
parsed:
8:01
